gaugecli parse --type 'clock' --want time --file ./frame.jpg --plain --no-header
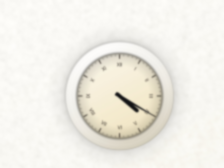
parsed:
4:20
